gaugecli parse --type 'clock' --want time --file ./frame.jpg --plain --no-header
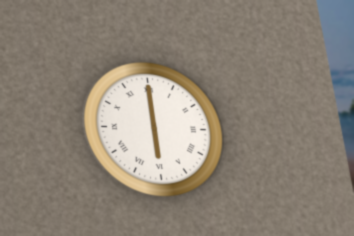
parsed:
6:00
